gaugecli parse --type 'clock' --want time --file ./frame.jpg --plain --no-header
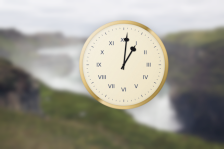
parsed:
1:01
